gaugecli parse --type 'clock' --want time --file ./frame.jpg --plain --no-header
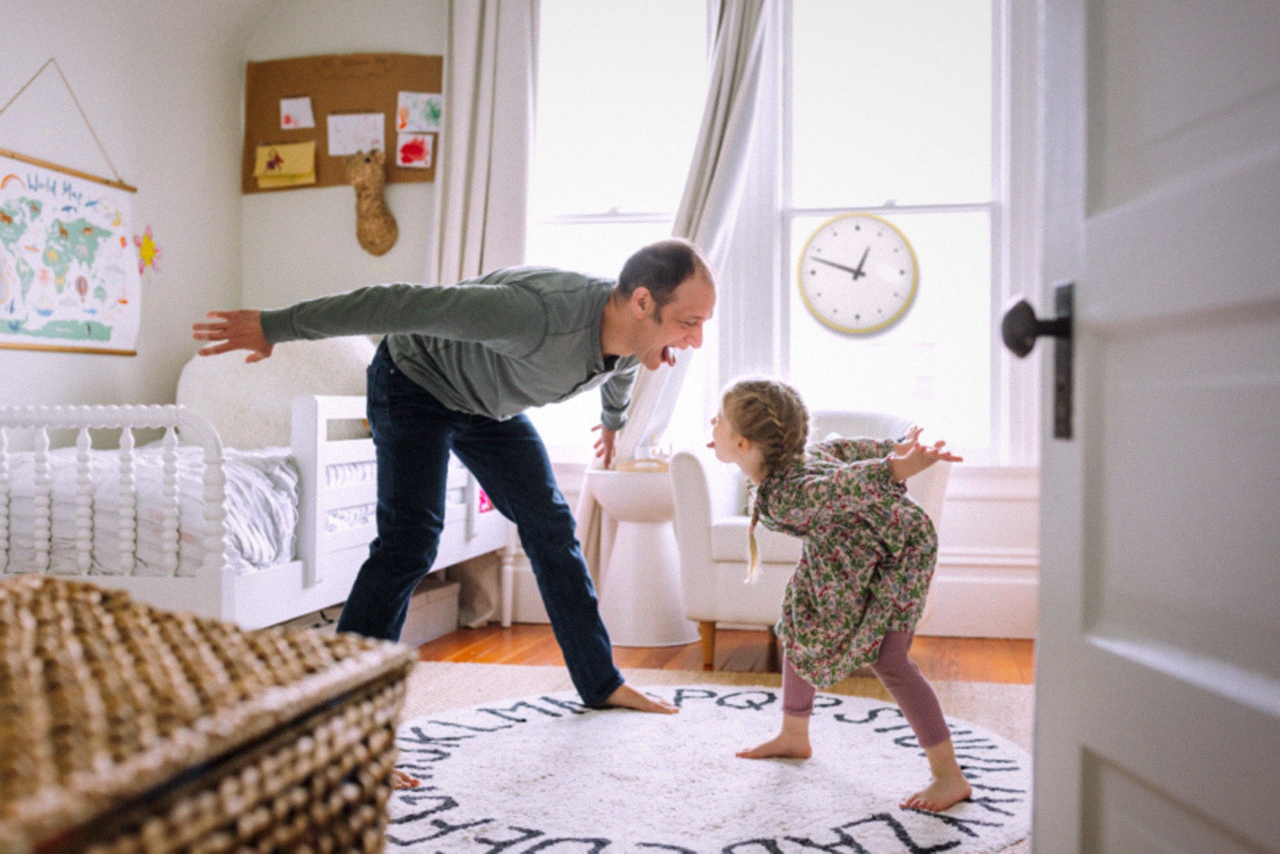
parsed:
12:48
